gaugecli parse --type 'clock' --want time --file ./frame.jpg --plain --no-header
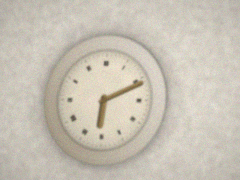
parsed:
6:11
